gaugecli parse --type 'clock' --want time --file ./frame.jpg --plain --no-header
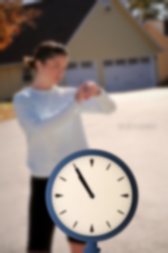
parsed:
10:55
